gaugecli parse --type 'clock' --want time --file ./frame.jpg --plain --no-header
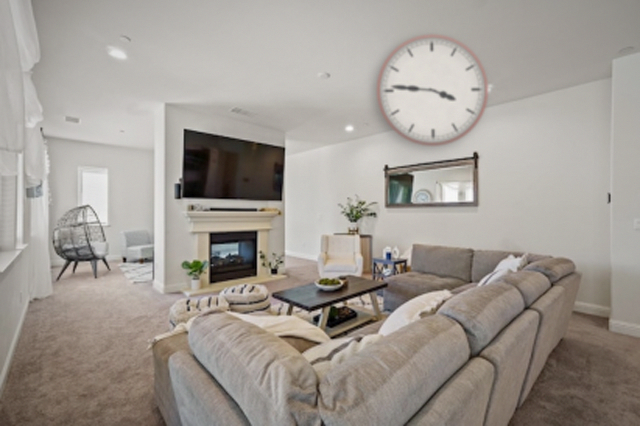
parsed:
3:46
